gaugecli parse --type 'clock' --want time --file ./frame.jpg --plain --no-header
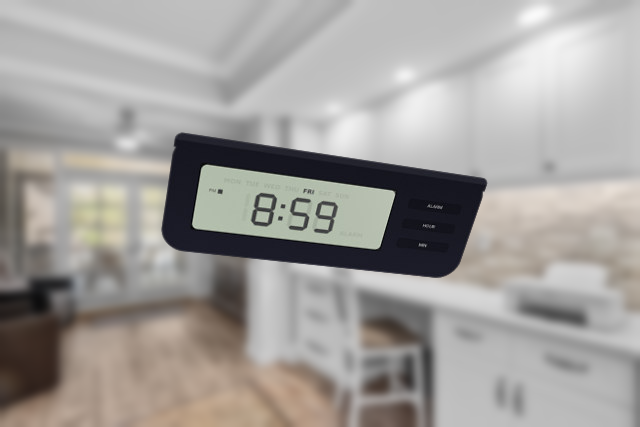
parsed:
8:59
